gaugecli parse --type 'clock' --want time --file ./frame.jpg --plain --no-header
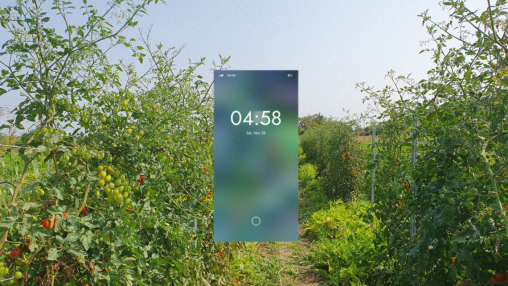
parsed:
4:58
